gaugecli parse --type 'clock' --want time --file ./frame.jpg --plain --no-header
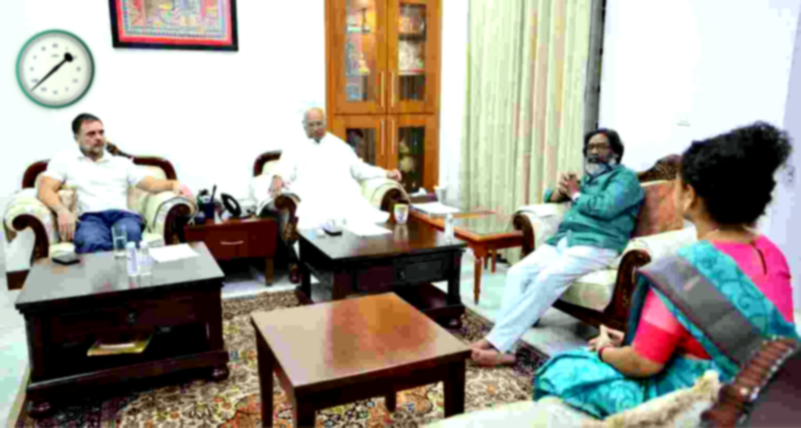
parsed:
1:38
